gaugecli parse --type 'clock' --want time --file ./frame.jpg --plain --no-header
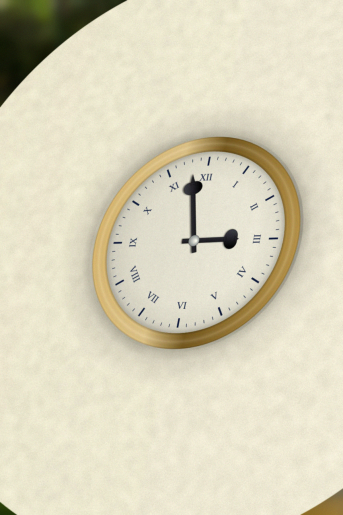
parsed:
2:58
